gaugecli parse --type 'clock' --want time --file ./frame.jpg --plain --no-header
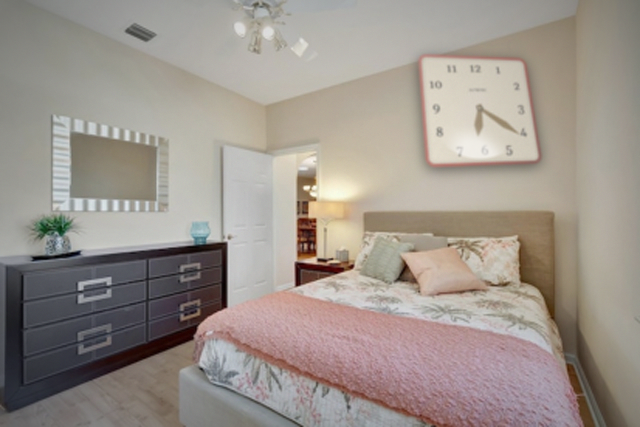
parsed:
6:21
